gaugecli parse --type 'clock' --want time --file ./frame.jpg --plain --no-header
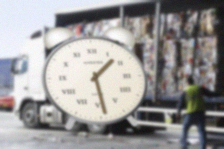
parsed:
1:29
